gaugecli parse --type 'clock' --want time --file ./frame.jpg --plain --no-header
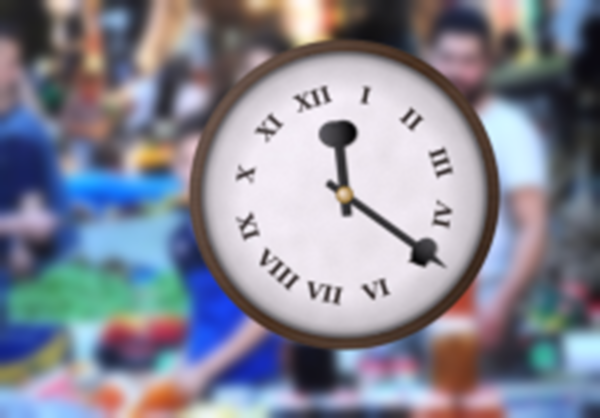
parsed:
12:24
